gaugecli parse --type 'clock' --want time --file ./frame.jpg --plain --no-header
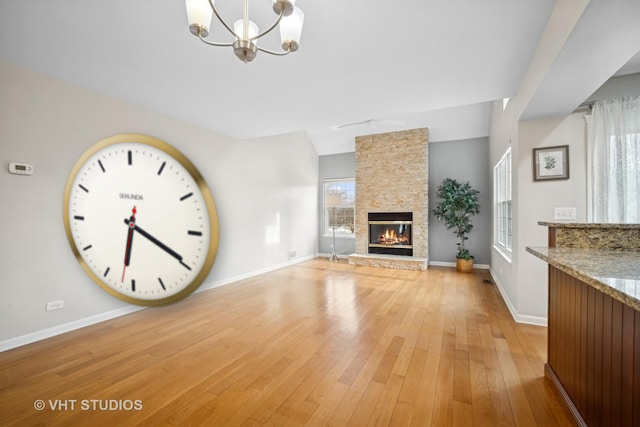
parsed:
6:19:32
